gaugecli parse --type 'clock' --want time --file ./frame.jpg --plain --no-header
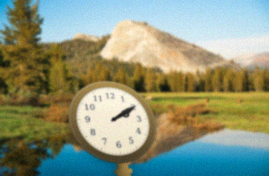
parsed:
2:10
